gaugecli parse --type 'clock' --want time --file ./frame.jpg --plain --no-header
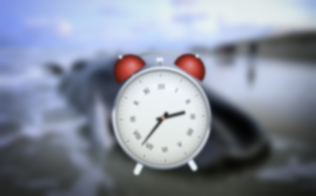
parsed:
2:37
